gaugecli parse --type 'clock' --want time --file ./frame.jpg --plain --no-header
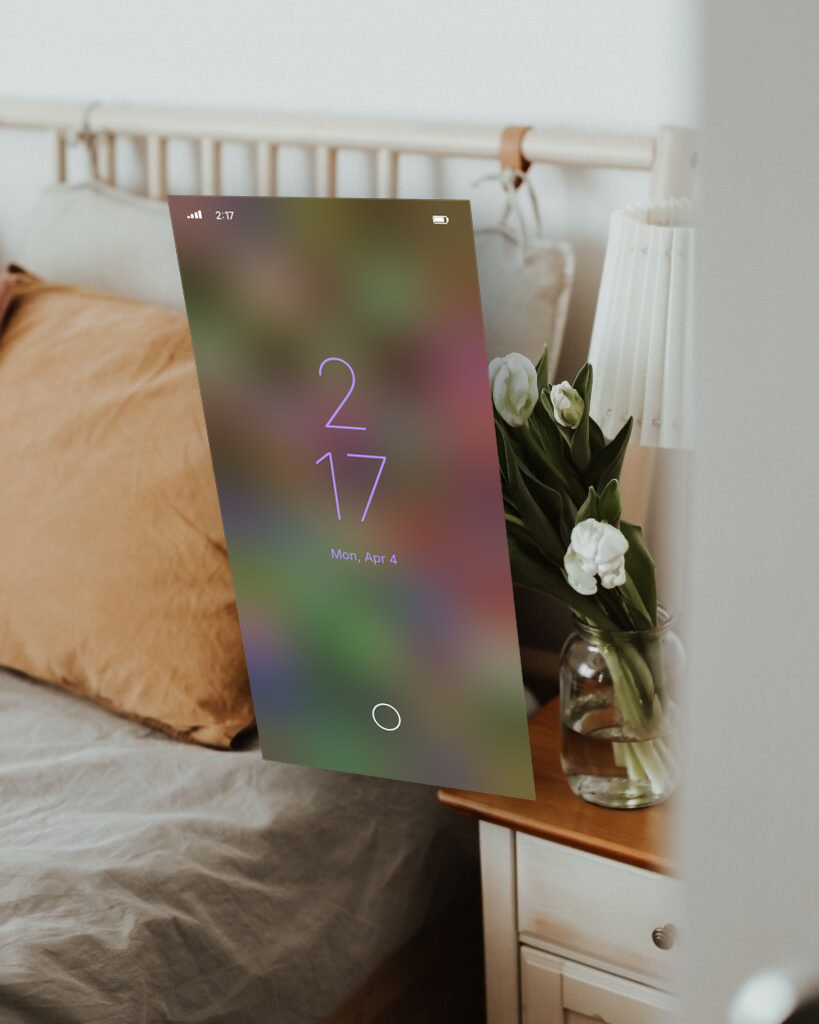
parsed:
2:17
